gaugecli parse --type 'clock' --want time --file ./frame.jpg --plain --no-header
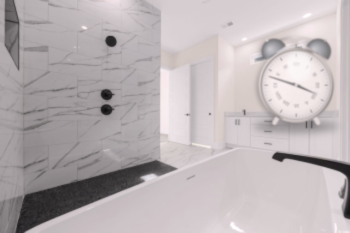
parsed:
3:48
